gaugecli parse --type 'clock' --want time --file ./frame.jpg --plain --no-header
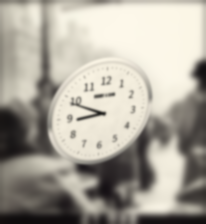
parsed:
8:49
